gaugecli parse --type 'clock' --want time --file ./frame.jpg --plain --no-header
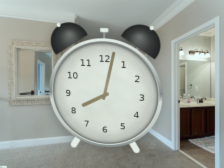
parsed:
8:02
